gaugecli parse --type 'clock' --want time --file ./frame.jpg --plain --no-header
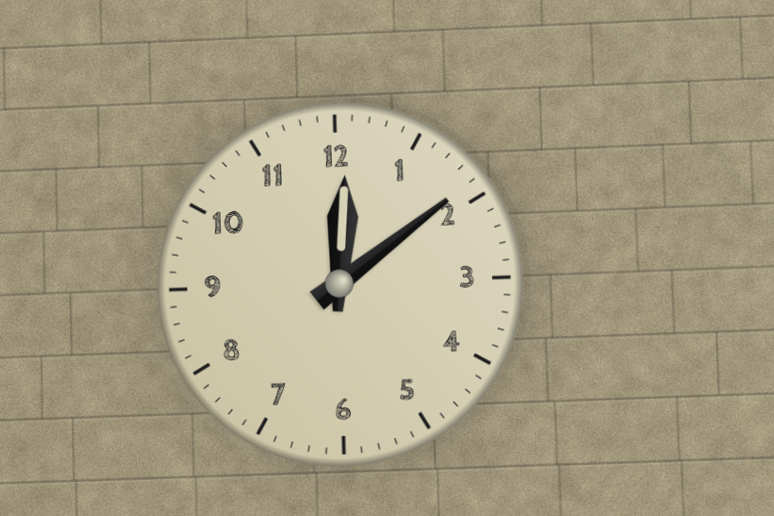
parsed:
12:09
